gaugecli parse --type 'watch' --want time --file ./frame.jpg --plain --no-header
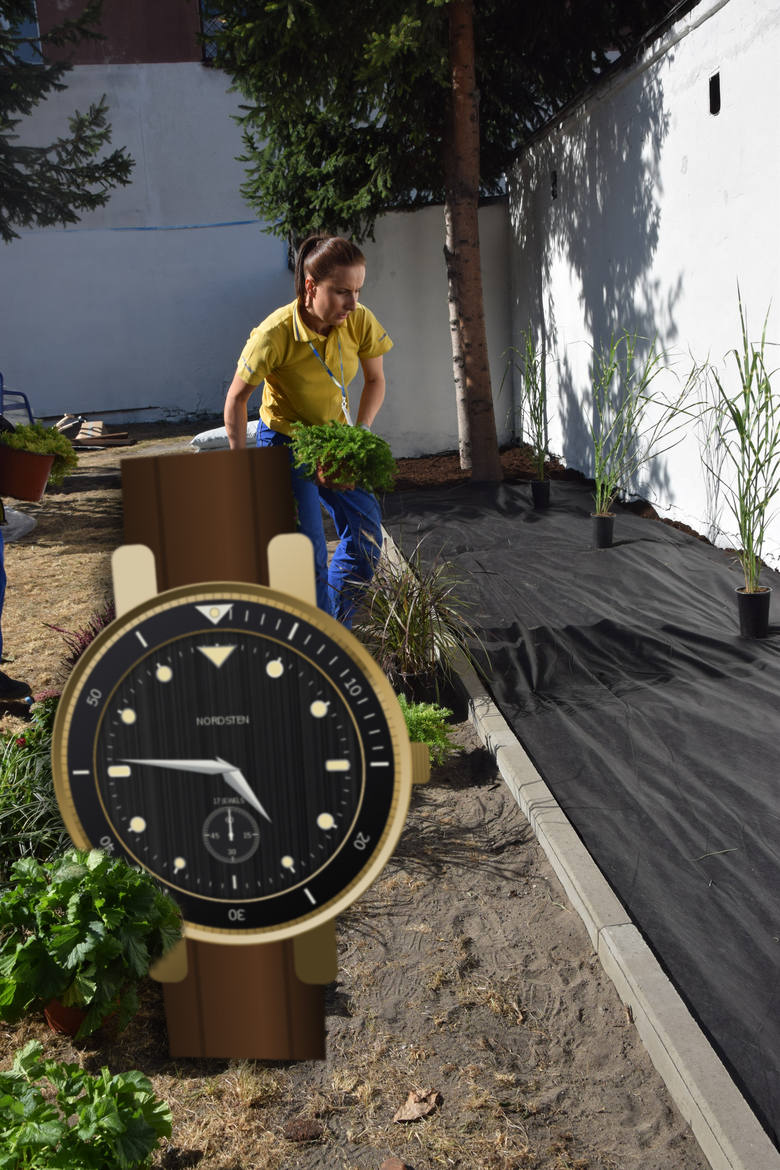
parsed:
4:46
